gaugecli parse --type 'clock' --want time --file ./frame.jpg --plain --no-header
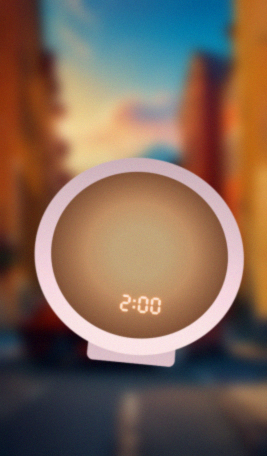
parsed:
2:00
